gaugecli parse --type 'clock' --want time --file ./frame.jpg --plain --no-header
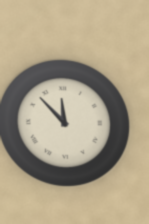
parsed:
11:53
